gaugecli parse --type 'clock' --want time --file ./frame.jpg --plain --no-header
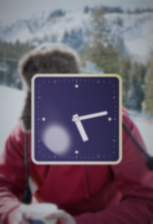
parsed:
5:13
